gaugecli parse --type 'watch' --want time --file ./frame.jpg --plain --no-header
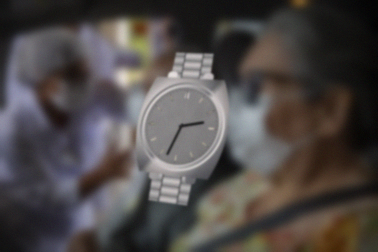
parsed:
2:33
